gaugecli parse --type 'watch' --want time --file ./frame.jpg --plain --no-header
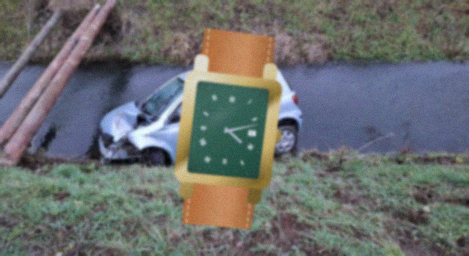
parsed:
4:12
